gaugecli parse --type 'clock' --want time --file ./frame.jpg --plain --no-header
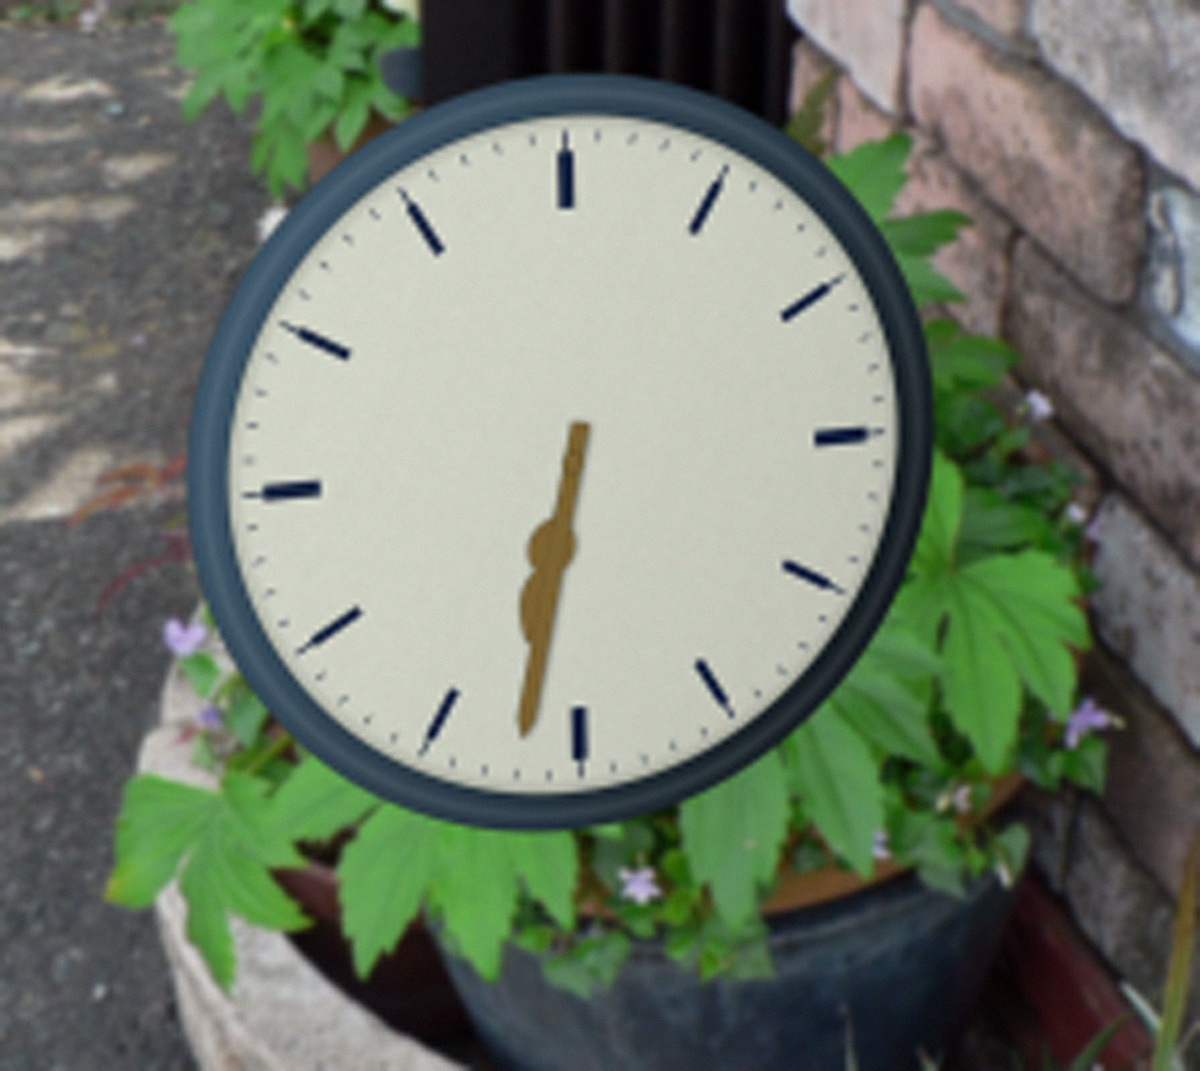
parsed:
6:32
